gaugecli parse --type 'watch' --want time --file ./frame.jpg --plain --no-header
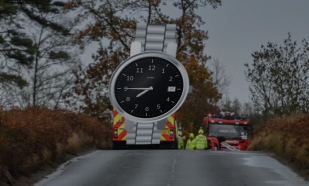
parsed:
7:45
